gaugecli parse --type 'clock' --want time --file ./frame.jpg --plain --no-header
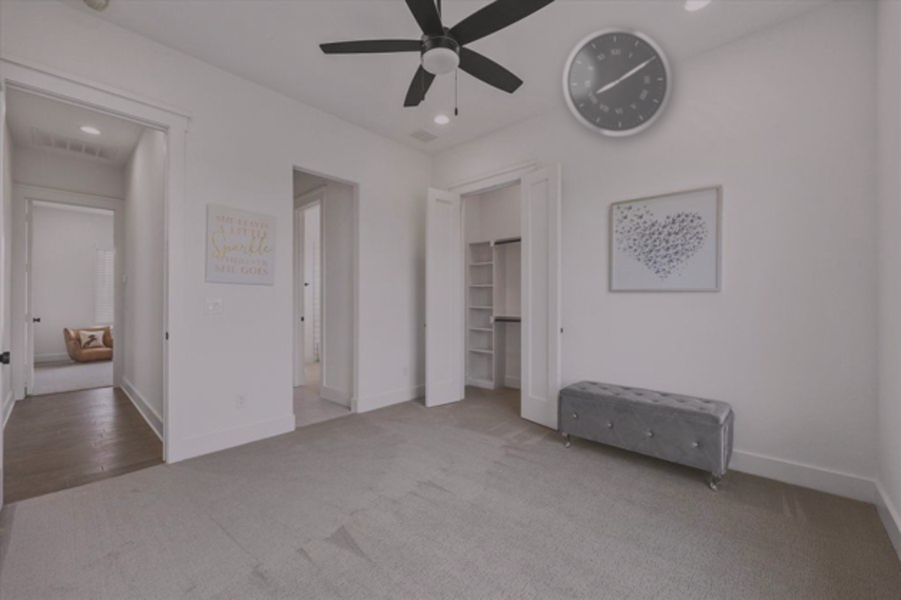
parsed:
8:10
